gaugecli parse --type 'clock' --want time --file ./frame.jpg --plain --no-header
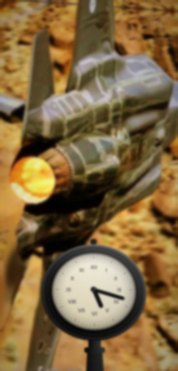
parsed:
5:18
